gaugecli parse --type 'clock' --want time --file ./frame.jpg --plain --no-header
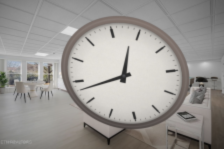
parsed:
12:43
